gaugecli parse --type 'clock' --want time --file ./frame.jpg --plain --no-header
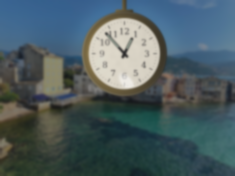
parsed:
12:53
